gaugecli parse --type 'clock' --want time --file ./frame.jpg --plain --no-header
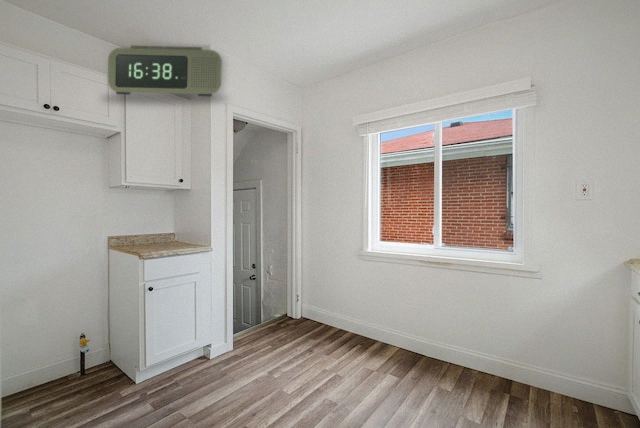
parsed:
16:38
